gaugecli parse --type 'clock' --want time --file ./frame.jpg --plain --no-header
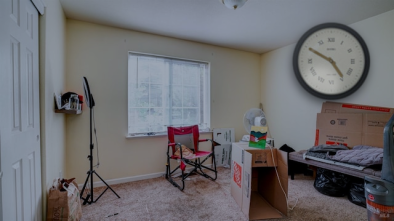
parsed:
4:50
